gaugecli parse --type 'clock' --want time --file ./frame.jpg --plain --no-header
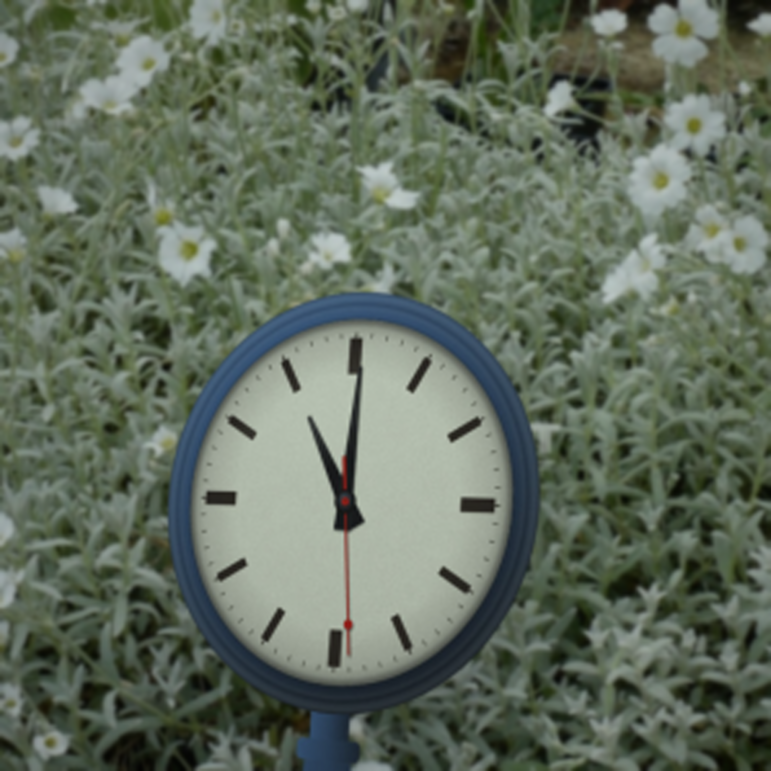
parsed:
11:00:29
